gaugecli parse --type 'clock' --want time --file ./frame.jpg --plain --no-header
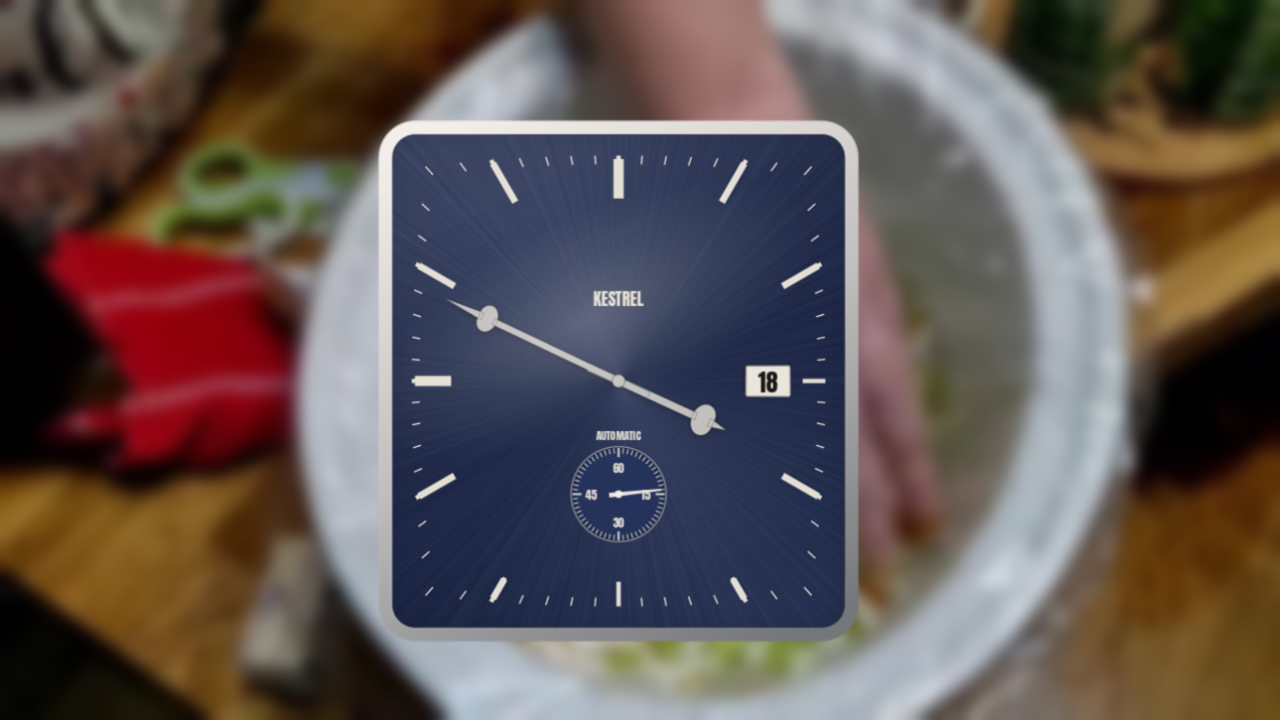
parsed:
3:49:14
